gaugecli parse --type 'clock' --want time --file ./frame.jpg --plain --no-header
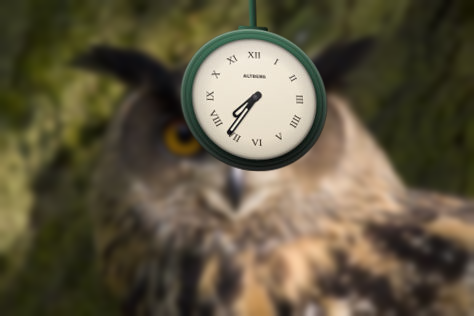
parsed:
7:36
